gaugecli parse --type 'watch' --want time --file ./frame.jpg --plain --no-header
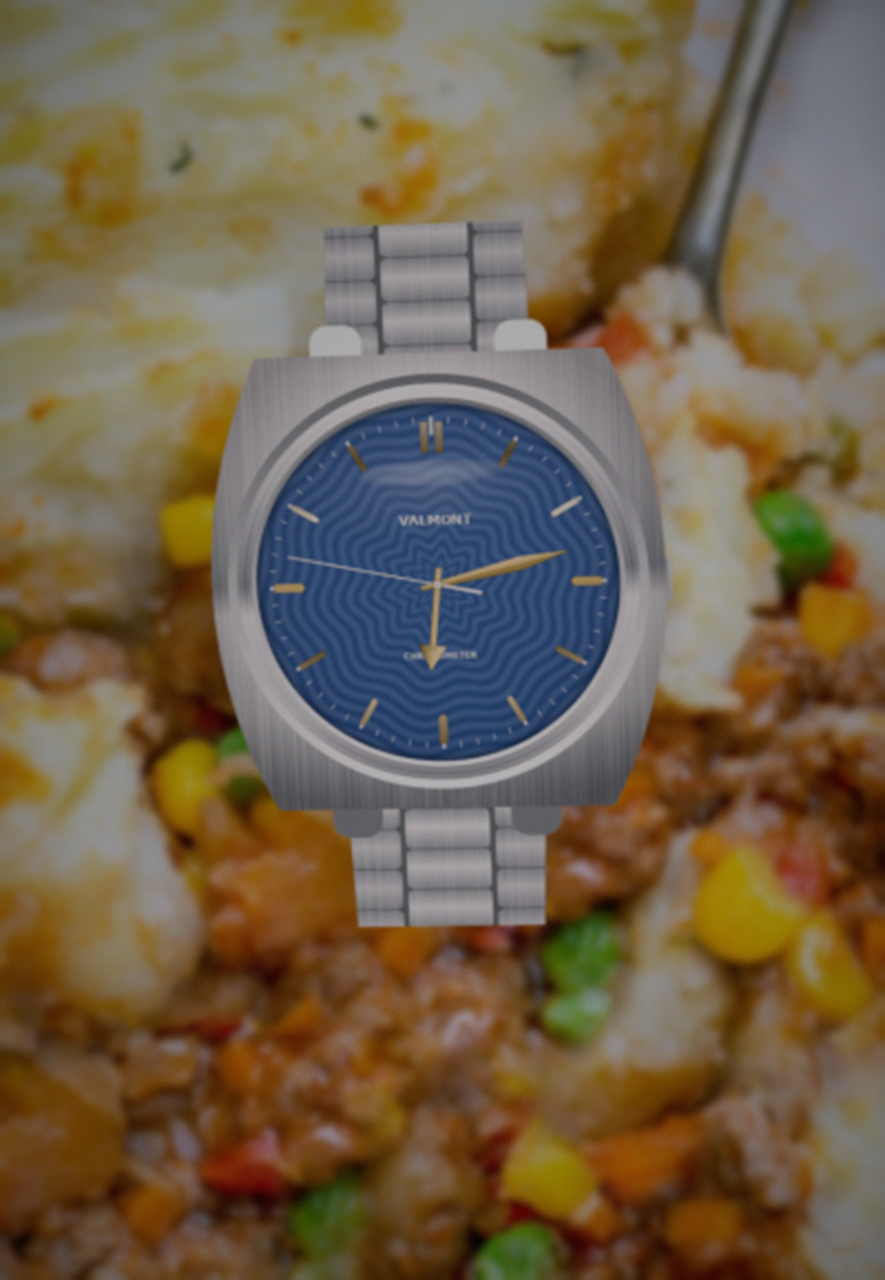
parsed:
6:12:47
